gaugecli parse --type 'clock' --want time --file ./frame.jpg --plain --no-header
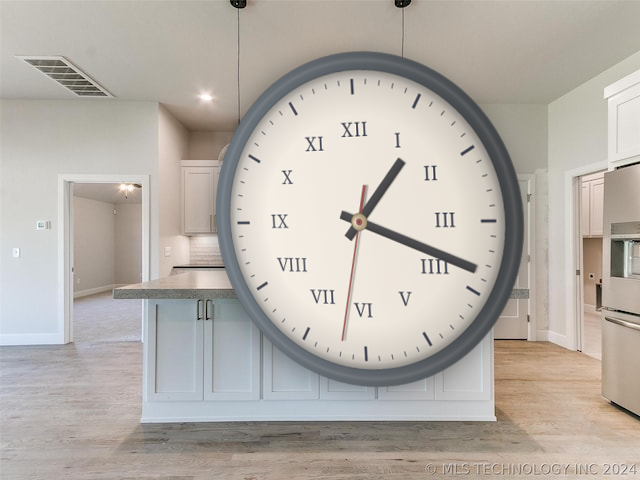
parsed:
1:18:32
